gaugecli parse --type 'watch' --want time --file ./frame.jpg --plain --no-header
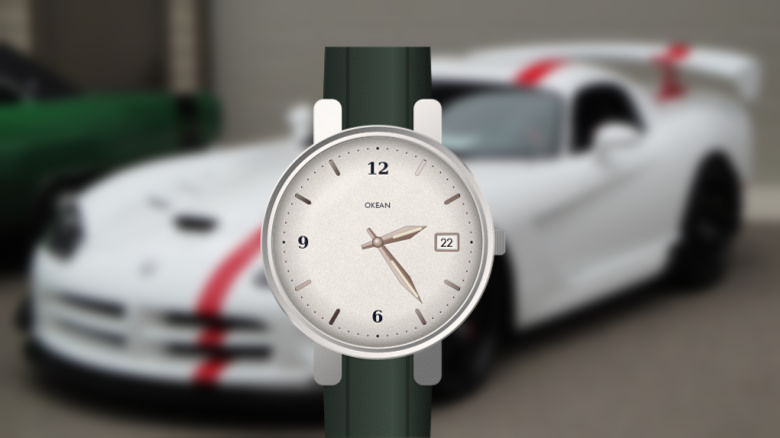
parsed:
2:24
